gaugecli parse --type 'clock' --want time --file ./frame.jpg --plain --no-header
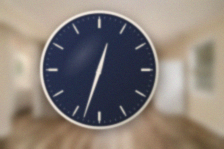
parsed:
12:33
